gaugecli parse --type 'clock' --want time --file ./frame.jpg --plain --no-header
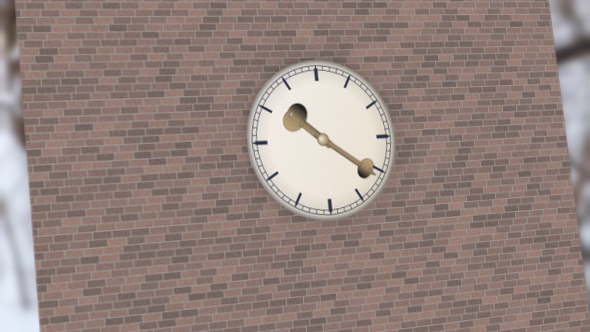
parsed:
10:21
